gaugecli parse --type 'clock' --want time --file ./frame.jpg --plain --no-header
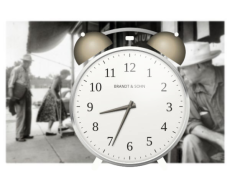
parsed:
8:34
